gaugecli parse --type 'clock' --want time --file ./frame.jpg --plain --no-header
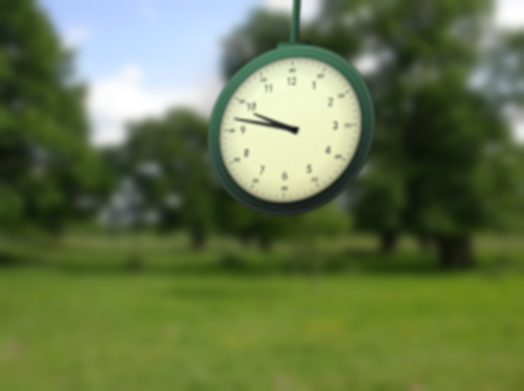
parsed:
9:47
